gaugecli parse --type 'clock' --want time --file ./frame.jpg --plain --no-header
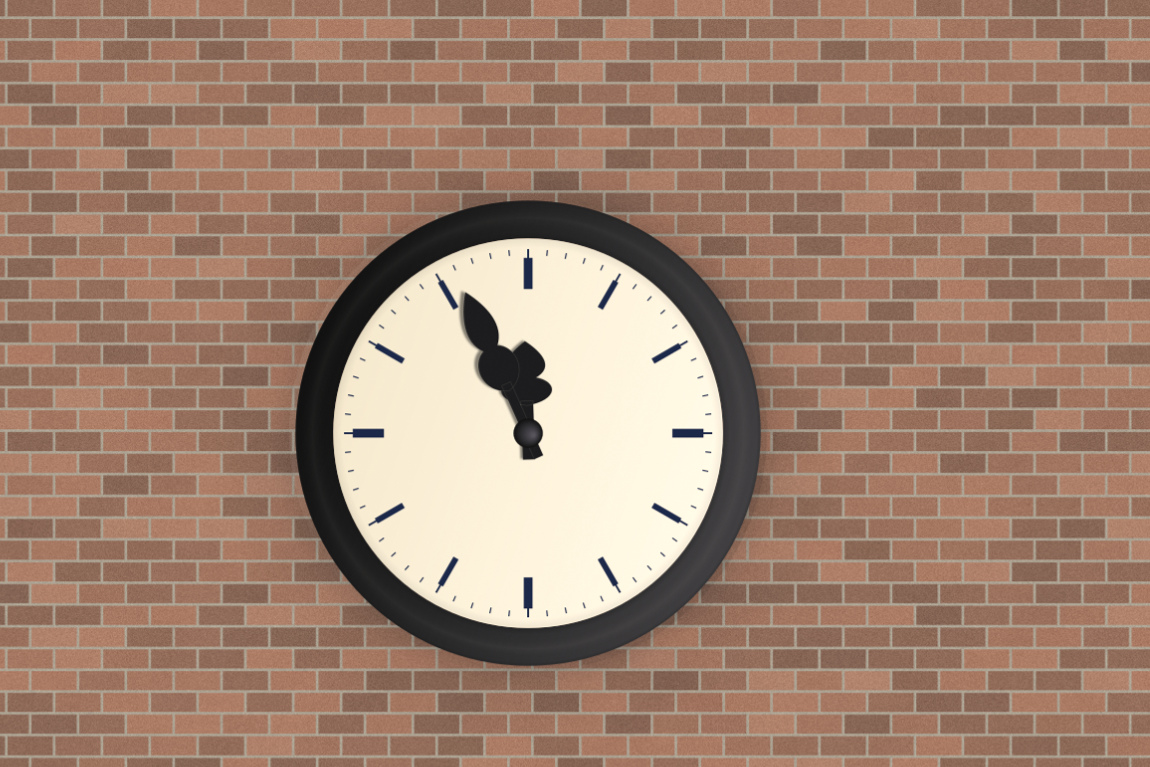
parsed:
11:56
